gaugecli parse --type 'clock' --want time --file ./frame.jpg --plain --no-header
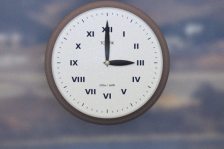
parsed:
3:00
